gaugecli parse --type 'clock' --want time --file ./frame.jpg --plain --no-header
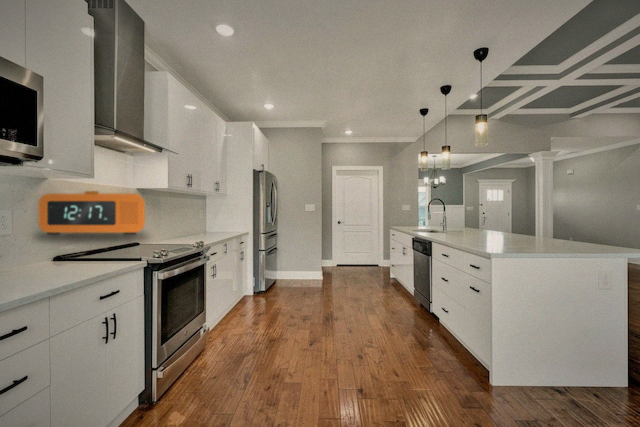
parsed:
12:17
